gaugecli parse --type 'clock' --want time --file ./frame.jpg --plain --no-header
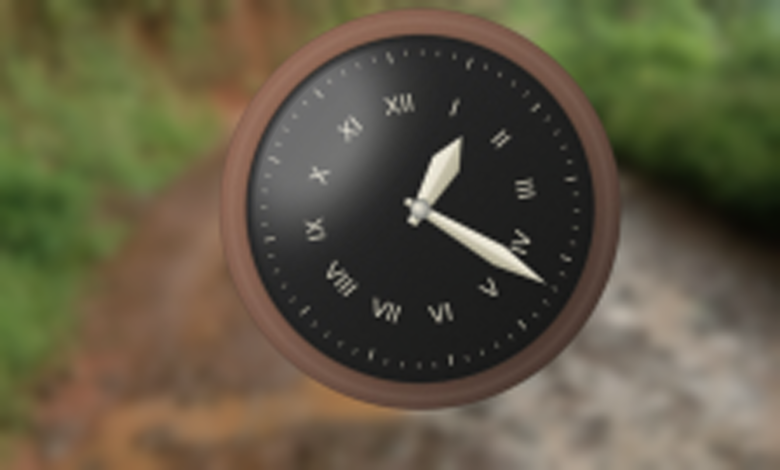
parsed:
1:22
